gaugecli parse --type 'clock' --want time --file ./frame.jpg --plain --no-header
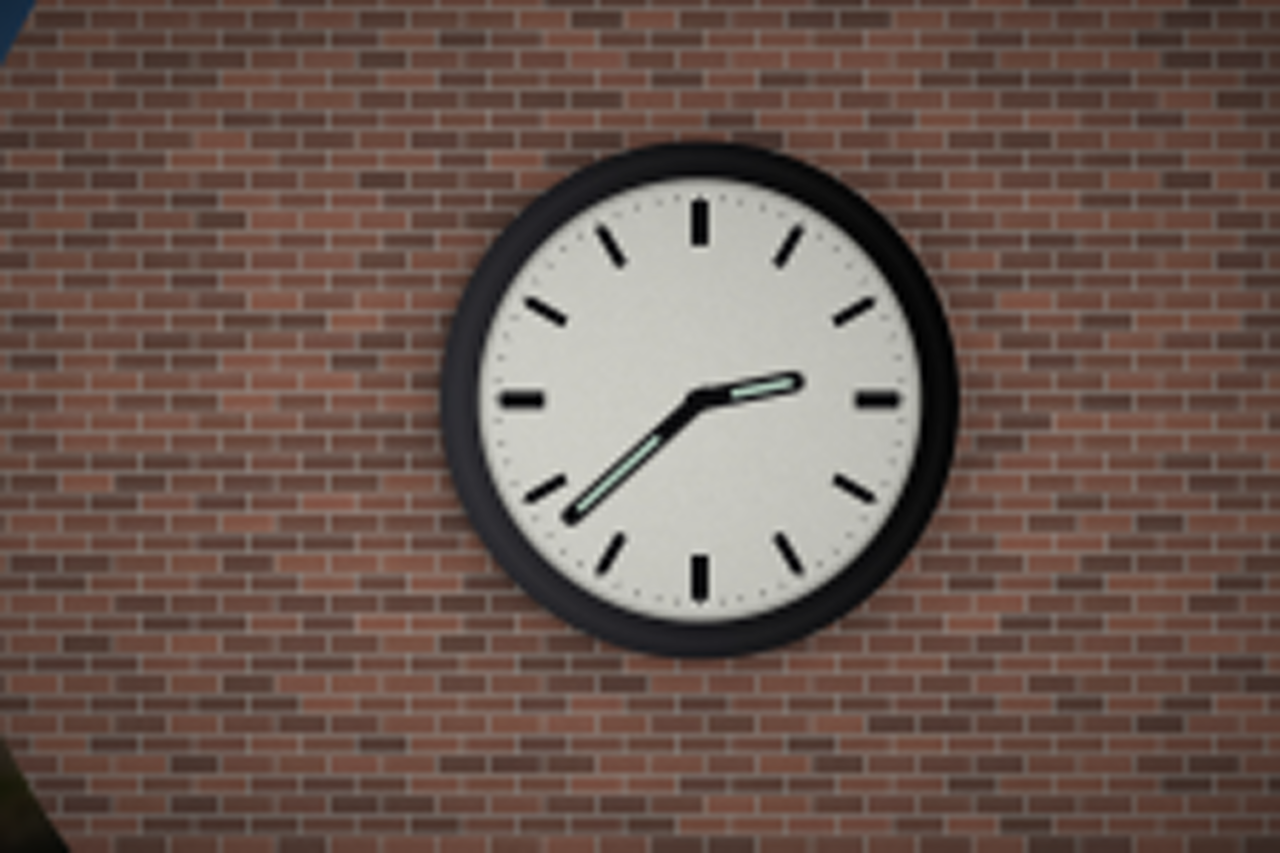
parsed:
2:38
